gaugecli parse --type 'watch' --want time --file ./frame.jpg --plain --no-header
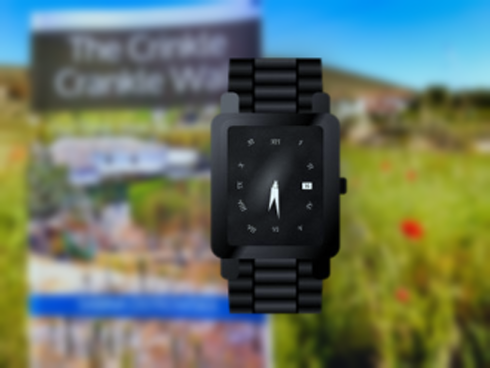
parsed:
6:29
